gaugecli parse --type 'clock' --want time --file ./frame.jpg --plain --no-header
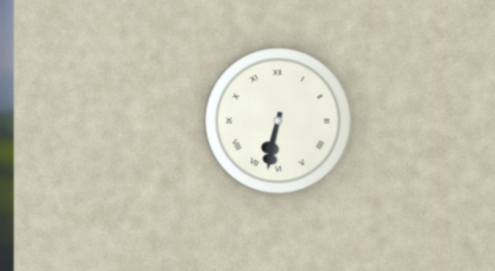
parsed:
6:32
